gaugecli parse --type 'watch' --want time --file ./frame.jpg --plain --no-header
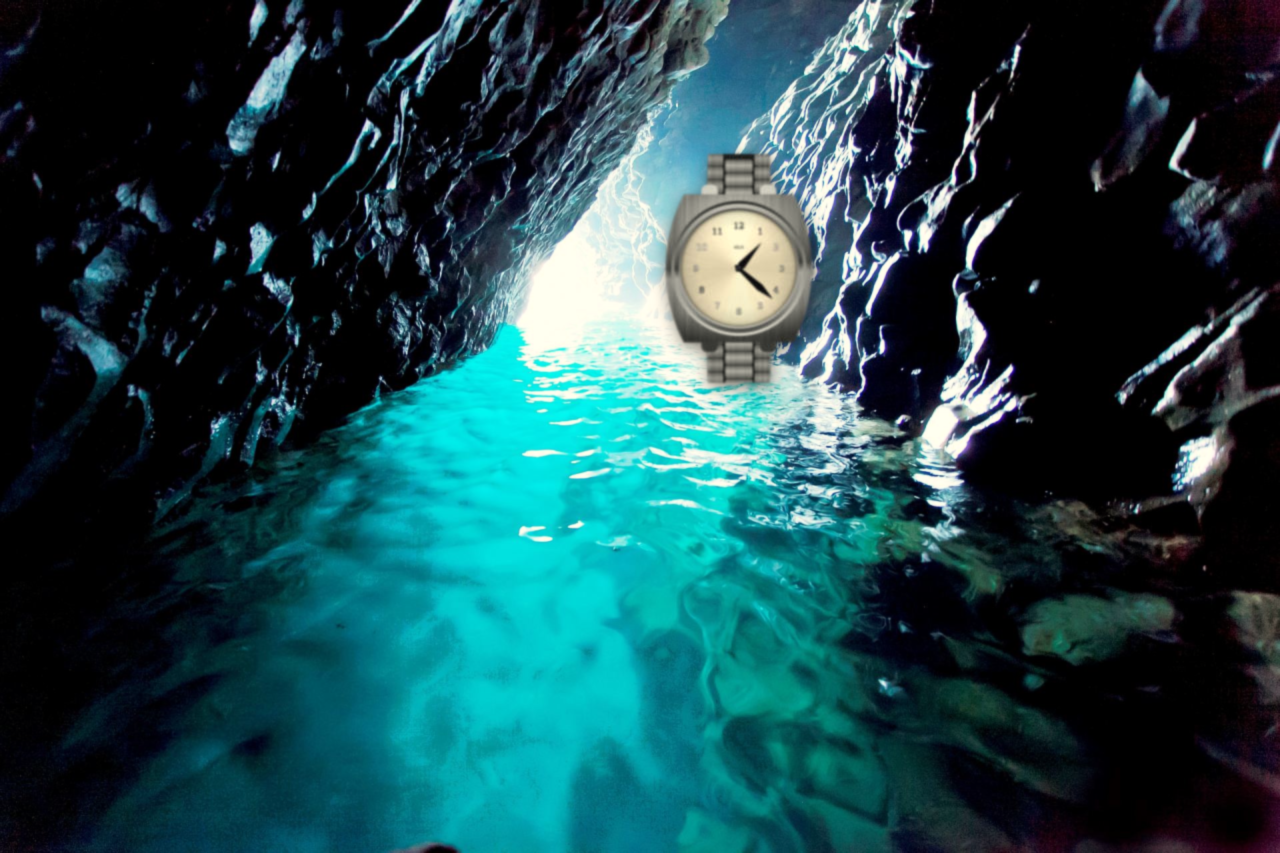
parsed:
1:22
